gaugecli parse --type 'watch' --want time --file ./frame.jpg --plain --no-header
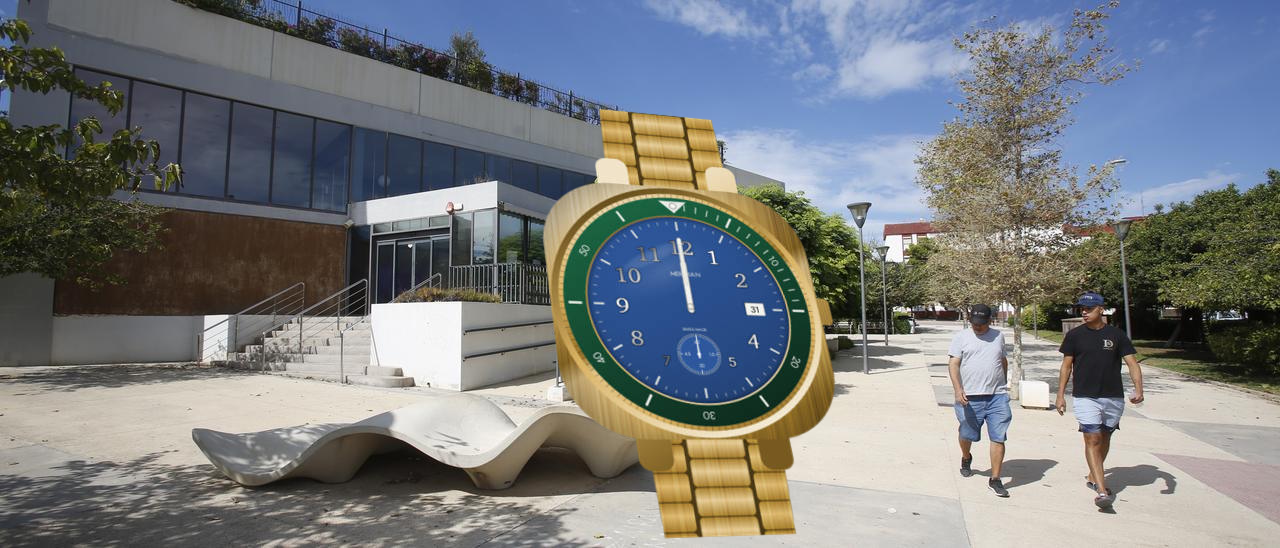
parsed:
12:00
